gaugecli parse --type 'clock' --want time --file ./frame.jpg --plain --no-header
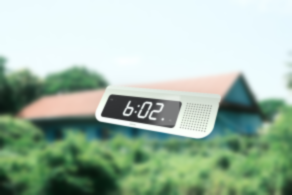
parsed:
6:02
